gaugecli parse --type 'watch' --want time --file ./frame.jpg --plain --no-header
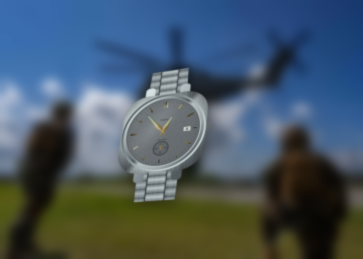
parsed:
12:53
